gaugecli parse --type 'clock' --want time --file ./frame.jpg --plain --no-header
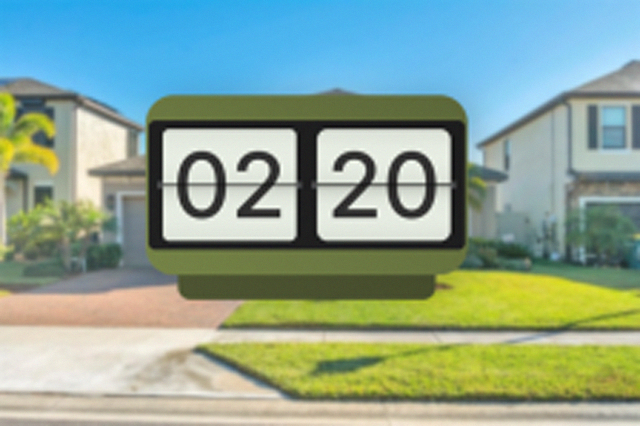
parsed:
2:20
